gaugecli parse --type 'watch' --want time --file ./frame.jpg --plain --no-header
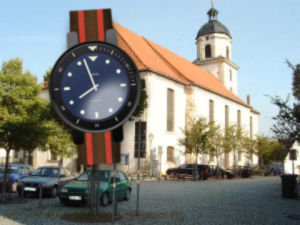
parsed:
7:57
